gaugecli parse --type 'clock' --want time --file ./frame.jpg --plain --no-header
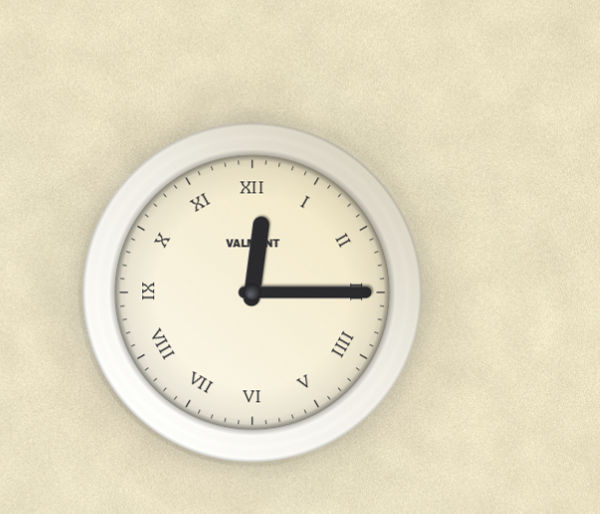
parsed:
12:15
